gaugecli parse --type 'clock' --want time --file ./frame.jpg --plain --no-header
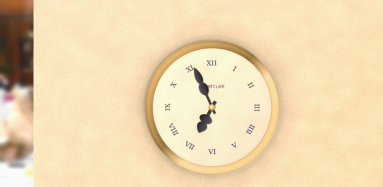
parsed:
6:56
